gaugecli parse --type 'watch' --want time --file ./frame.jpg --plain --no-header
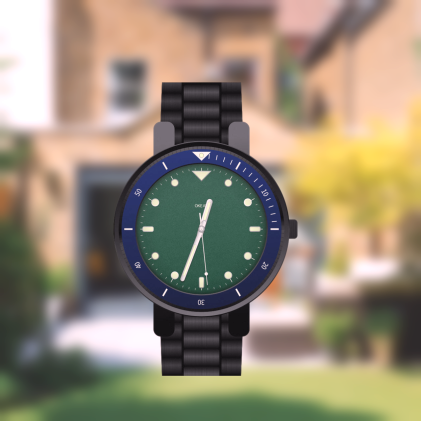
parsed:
12:33:29
